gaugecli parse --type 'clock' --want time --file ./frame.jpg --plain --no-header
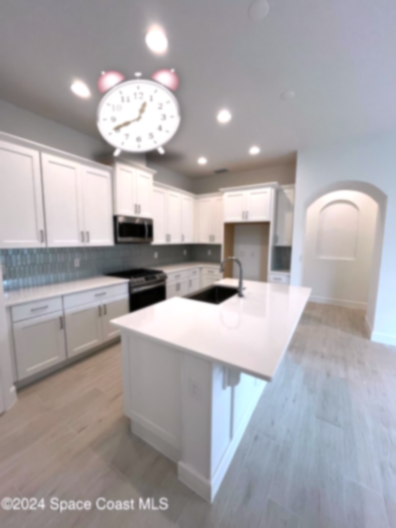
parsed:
12:41
